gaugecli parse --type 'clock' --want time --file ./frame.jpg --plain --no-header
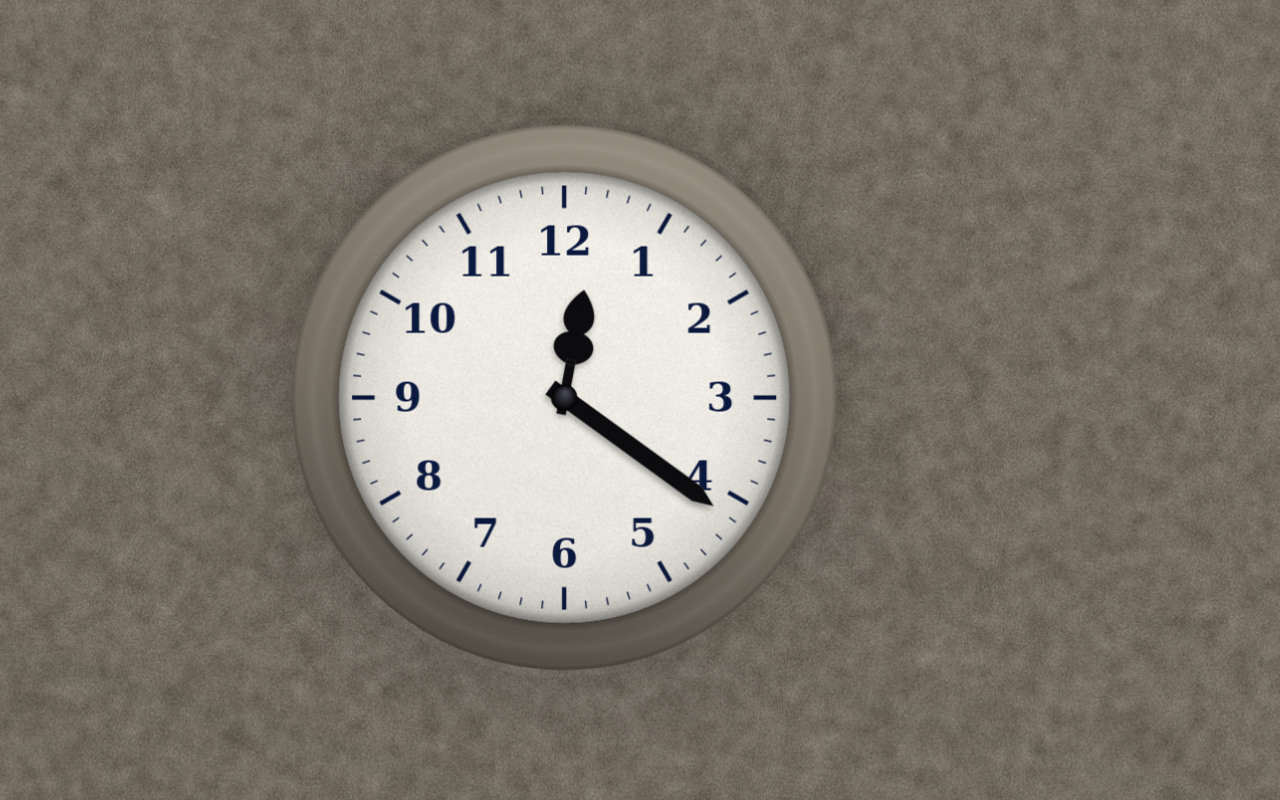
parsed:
12:21
